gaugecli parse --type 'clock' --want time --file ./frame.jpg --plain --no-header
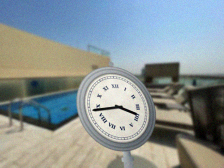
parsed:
3:44
